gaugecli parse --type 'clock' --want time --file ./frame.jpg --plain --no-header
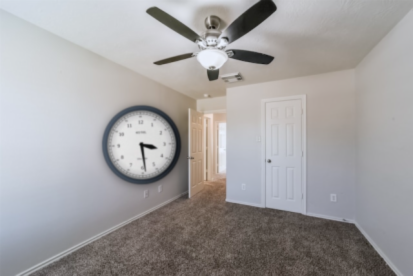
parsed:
3:29
